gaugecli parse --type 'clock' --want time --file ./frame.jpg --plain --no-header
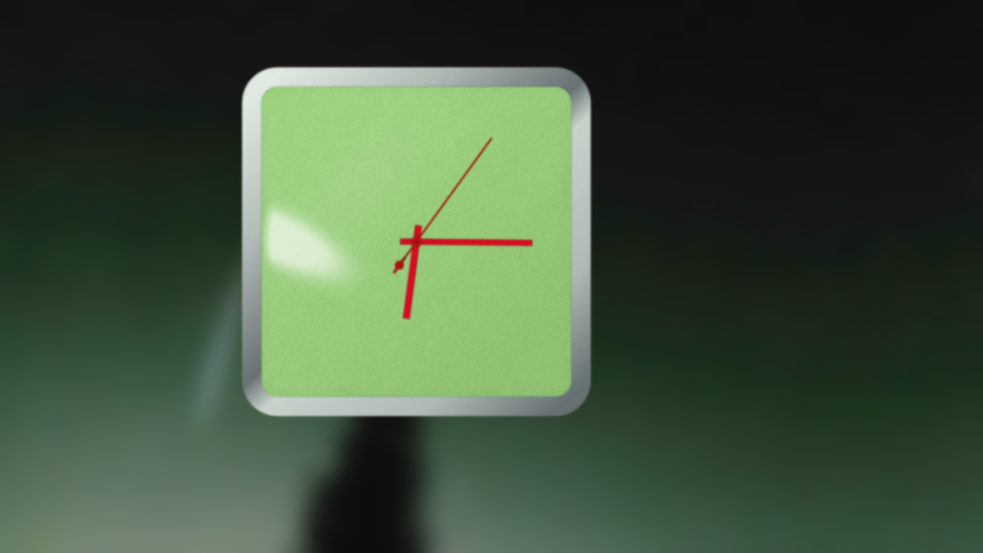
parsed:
6:15:06
